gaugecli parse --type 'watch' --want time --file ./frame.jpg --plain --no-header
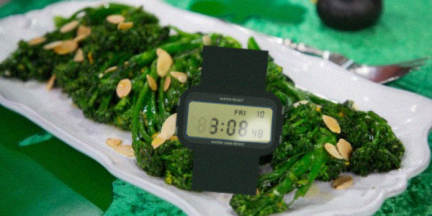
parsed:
3:08:48
